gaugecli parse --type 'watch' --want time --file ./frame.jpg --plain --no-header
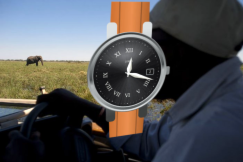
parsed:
12:18
